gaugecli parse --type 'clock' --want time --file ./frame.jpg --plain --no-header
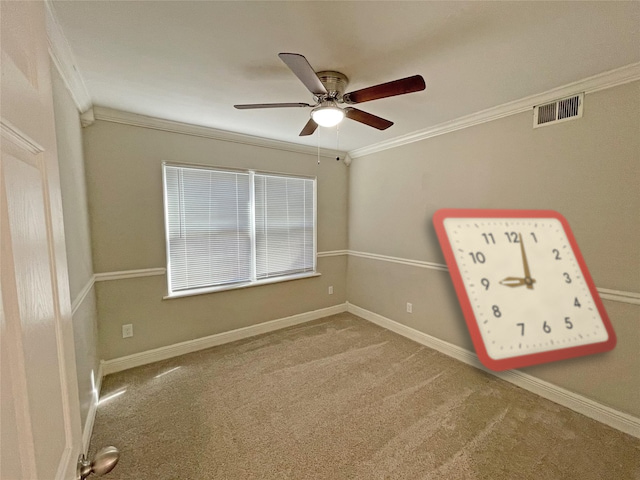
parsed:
9:02
